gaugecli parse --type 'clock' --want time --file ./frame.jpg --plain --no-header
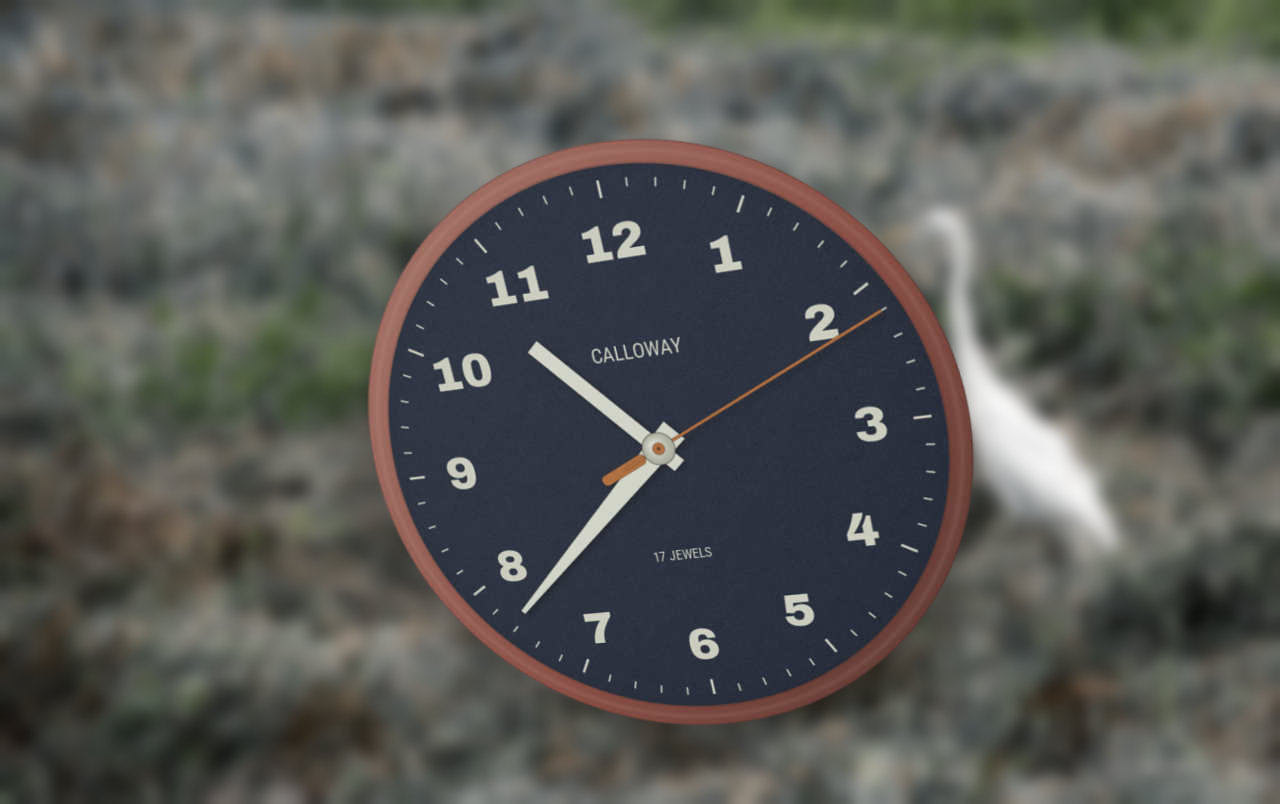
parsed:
10:38:11
